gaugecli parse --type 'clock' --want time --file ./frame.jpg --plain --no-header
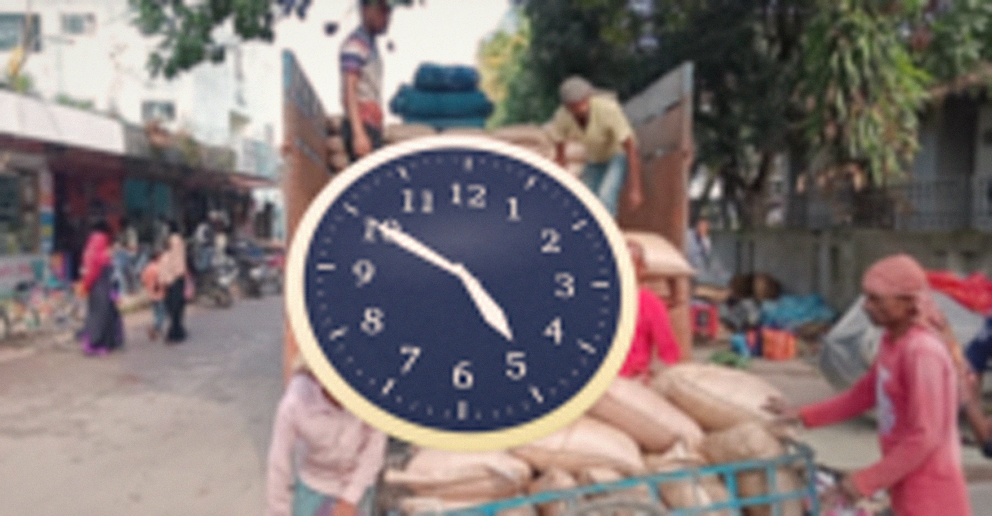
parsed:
4:50
